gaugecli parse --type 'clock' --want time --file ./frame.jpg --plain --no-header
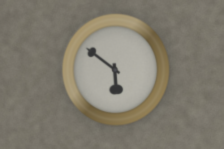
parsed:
5:51
